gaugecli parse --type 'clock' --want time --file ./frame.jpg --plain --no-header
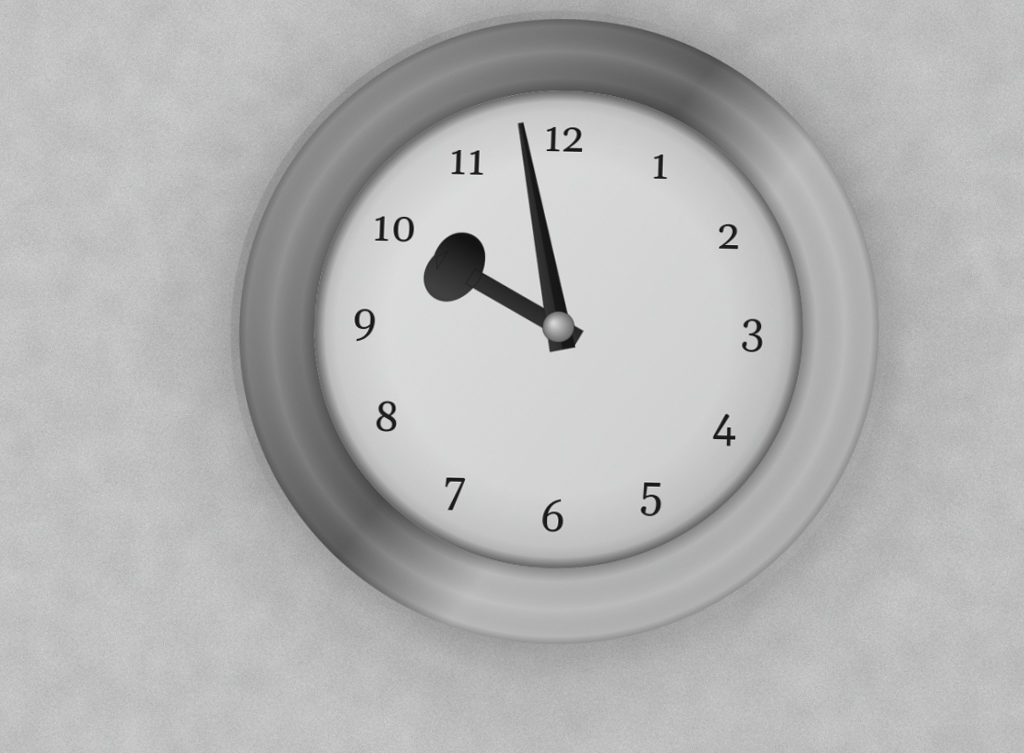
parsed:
9:58
